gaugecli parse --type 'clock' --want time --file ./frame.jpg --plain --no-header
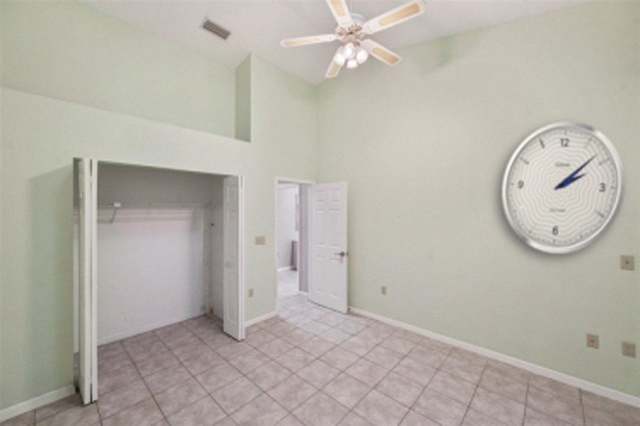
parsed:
2:08
